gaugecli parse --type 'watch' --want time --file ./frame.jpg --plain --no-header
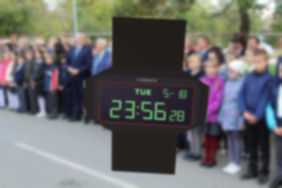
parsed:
23:56
